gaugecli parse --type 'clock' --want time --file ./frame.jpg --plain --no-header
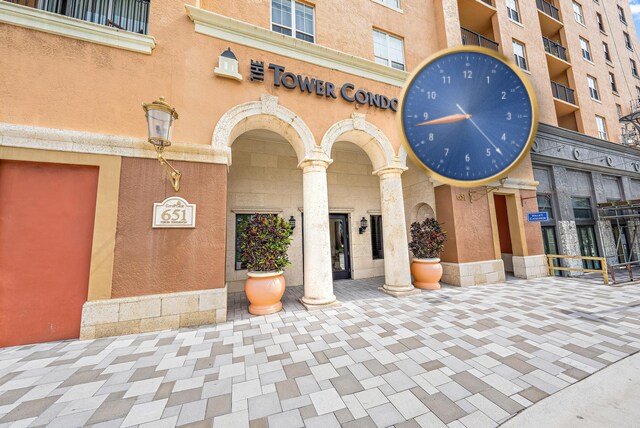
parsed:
8:43:23
